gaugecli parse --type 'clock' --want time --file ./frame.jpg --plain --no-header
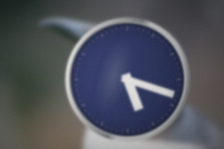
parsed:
5:18
